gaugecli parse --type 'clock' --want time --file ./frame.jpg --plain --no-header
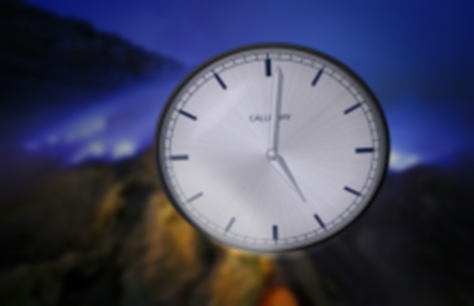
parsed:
5:01
